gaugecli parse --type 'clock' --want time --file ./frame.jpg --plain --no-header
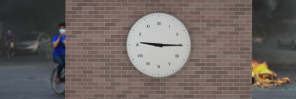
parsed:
9:15
